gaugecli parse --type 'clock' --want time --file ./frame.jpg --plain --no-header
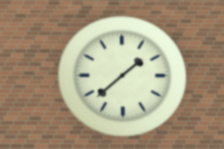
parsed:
1:38
